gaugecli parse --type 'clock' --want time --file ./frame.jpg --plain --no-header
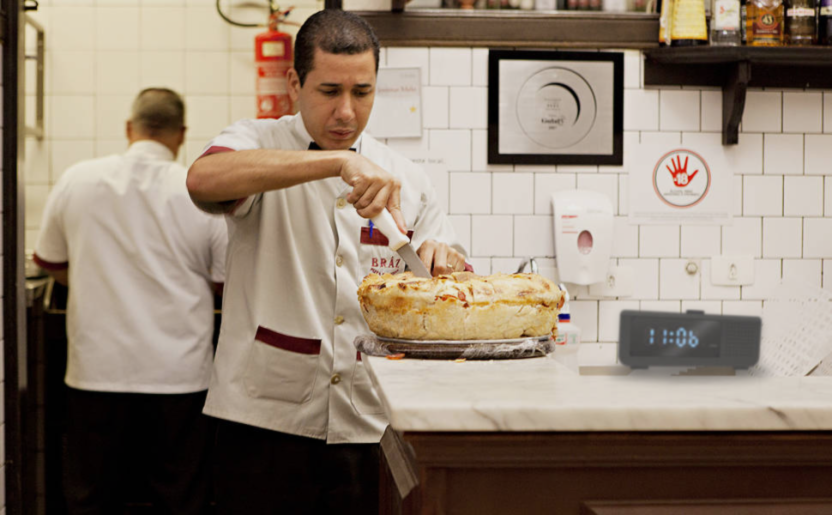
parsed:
11:06
